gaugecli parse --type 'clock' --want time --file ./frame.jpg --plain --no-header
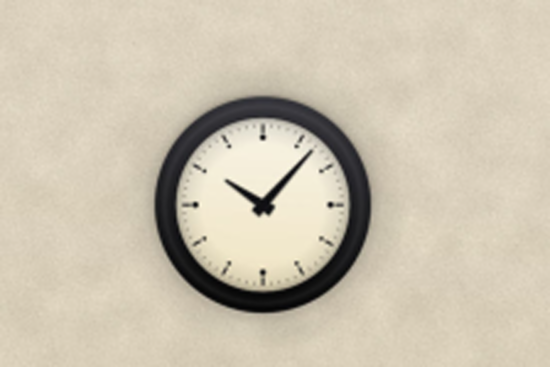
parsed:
10:07
